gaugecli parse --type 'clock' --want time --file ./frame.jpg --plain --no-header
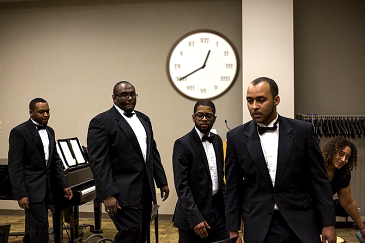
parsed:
12:40
